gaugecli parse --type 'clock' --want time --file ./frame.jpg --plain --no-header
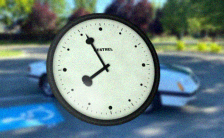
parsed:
7:56
